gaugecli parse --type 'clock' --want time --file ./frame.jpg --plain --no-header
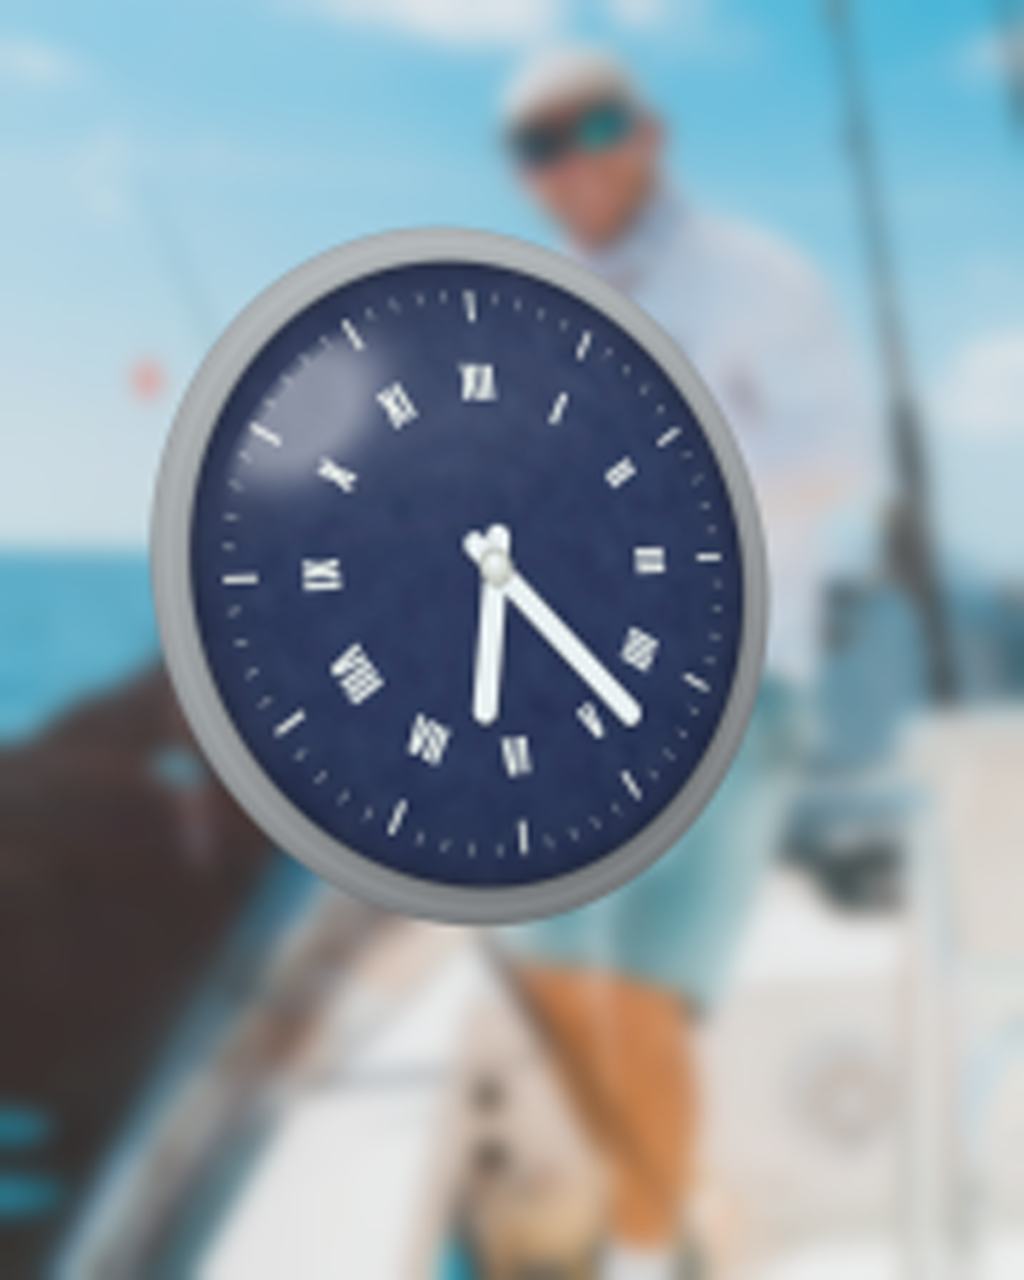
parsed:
6:23
